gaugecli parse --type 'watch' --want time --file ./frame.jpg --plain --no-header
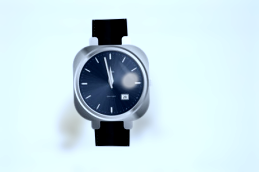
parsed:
11:58
